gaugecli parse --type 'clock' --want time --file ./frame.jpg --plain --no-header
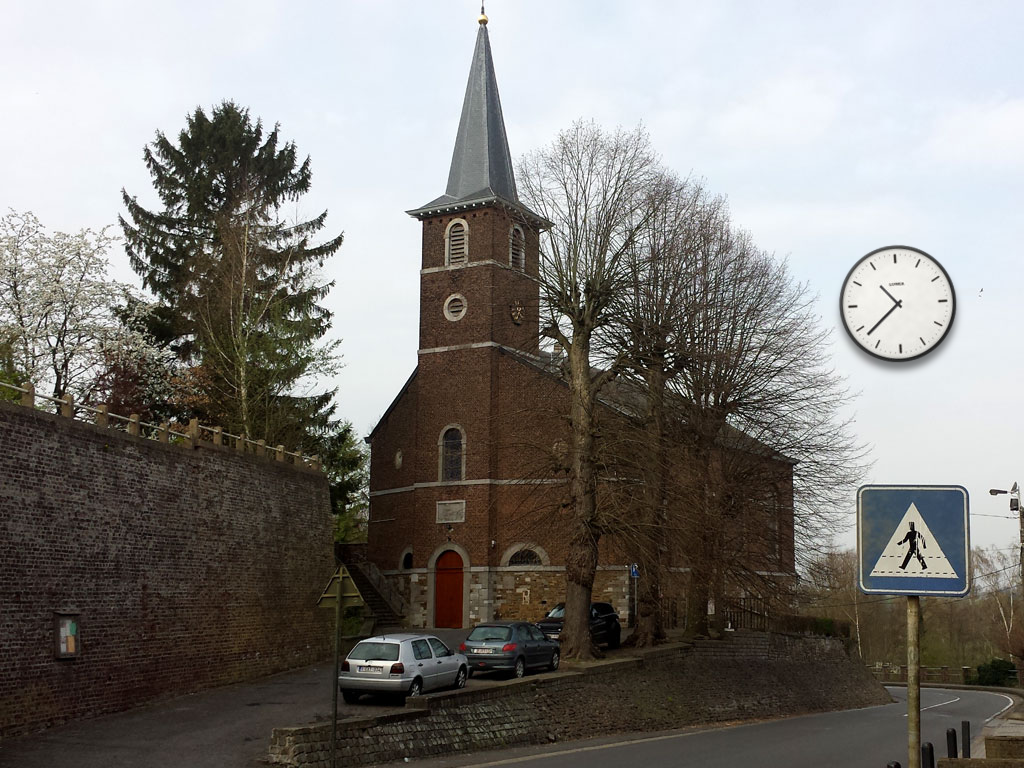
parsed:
10:38
